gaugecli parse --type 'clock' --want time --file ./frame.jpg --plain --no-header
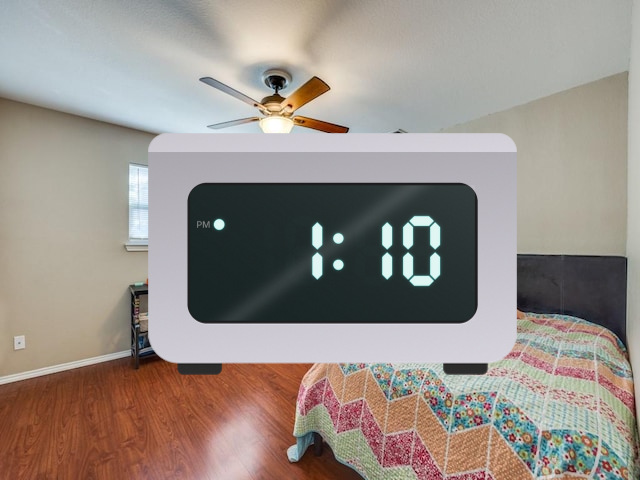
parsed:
1:10
